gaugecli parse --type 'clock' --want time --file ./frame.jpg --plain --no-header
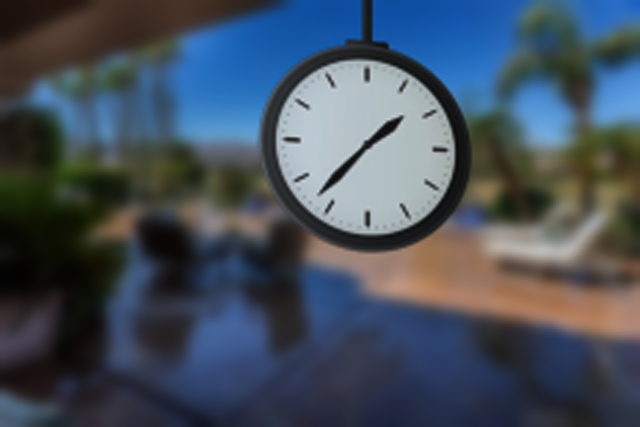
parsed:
1:37
